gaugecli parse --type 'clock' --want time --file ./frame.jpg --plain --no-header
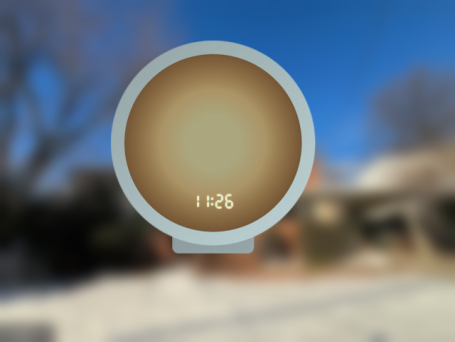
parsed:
11:26
